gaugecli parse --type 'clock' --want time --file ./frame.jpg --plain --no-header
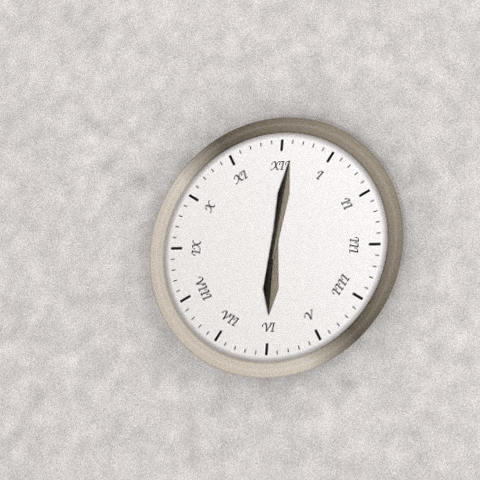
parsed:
6:01
